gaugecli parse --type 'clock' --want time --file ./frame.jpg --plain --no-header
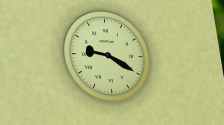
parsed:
9:20
